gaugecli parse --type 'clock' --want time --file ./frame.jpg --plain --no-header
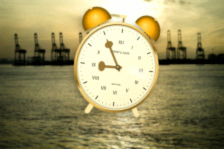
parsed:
8:55
